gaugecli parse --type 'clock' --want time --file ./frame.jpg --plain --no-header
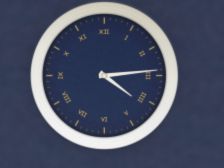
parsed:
4:14
